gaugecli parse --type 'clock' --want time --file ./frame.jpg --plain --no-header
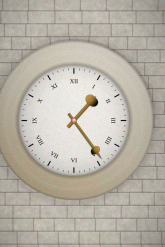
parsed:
1:24
